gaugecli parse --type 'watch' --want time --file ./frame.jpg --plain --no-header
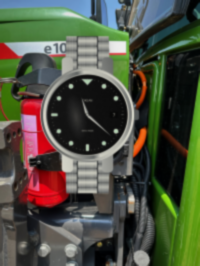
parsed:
11:22
